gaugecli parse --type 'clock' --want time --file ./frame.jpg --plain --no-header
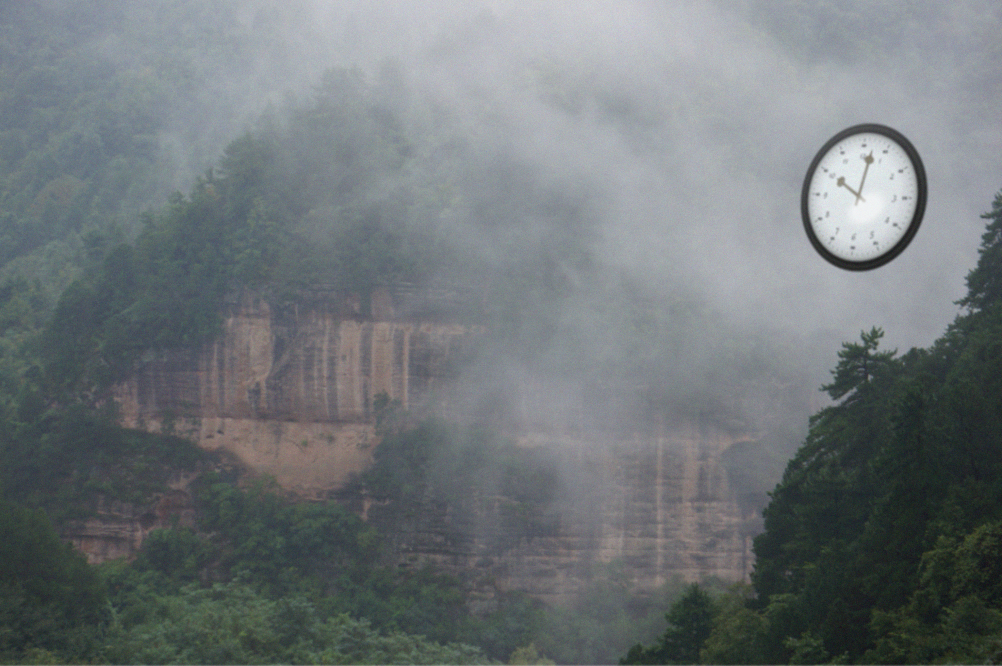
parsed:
10:02
